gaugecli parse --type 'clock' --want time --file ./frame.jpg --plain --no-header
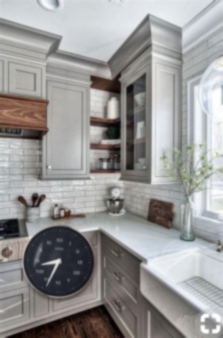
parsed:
8:34
